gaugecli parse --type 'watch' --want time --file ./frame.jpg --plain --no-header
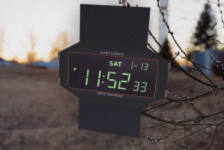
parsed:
11:52:33
